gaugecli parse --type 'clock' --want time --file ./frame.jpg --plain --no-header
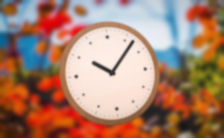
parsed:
10:07
